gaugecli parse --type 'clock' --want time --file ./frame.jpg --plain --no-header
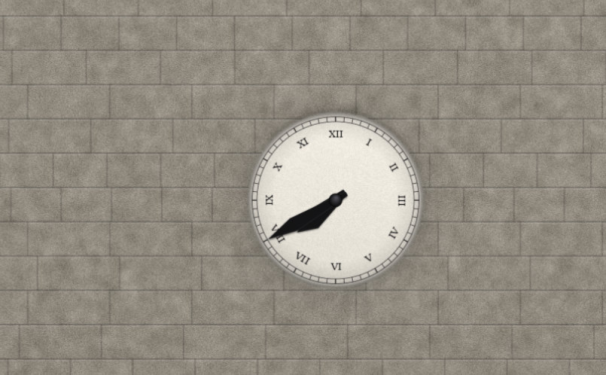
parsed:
7:40
